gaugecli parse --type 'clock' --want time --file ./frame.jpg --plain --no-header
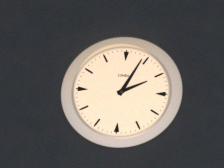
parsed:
2:04
